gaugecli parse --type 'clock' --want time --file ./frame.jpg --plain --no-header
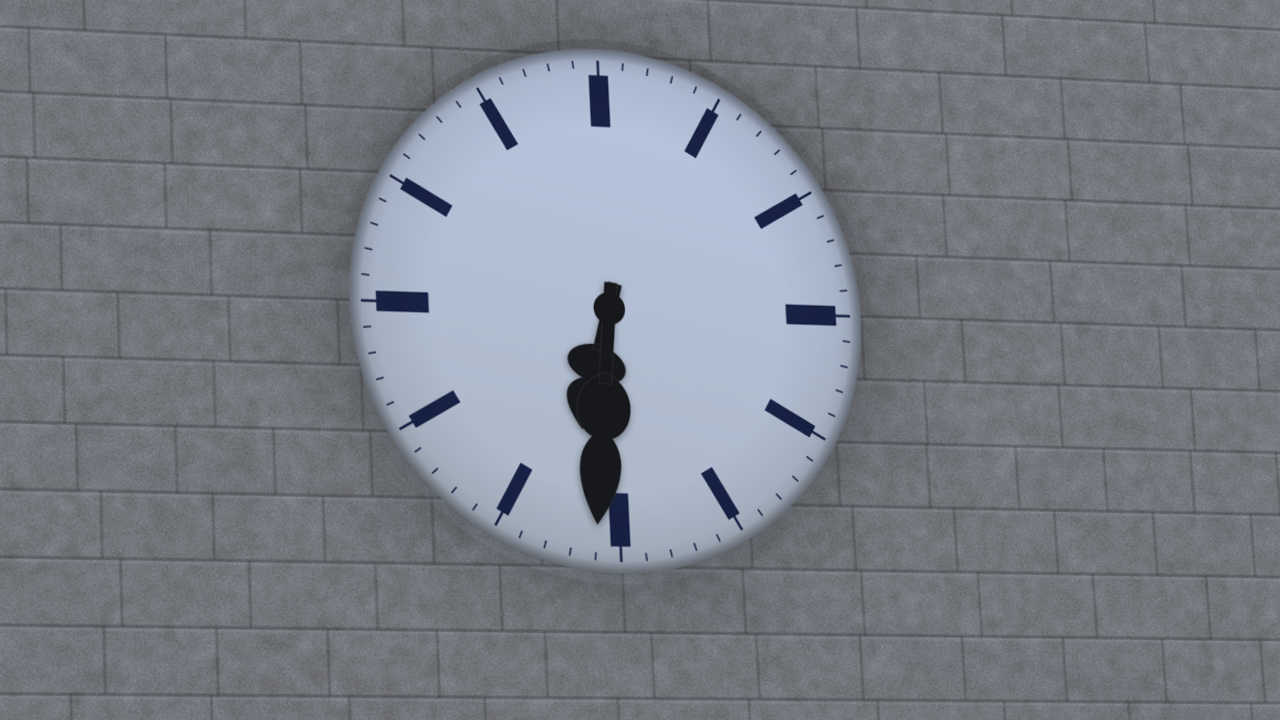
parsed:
6:31
